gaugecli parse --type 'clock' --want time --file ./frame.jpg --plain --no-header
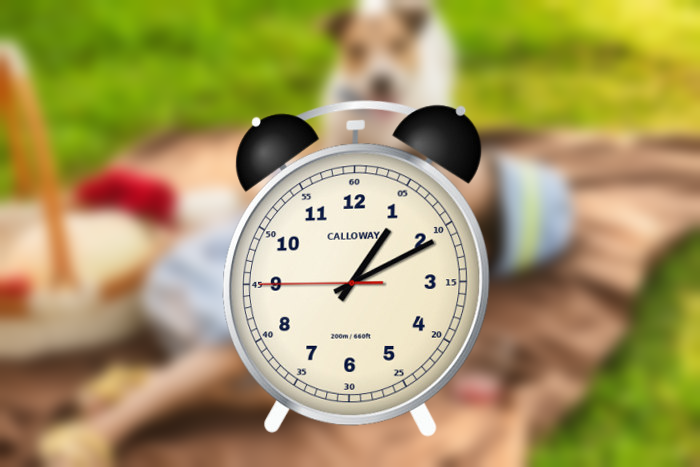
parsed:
1:10:45
